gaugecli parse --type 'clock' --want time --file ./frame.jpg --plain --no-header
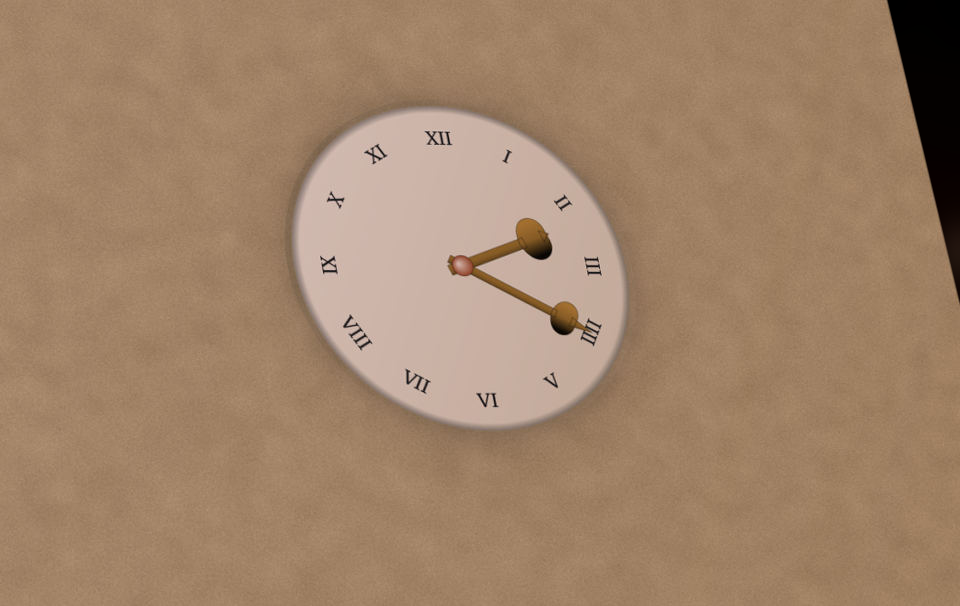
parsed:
2:20
